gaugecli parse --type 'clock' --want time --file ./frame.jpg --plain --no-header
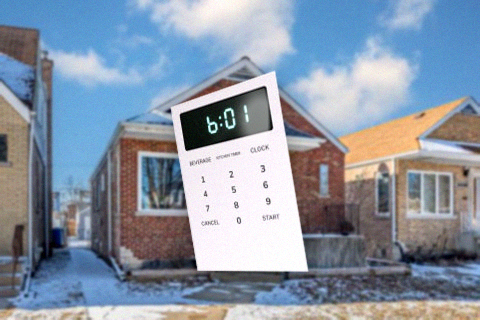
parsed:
6:01
